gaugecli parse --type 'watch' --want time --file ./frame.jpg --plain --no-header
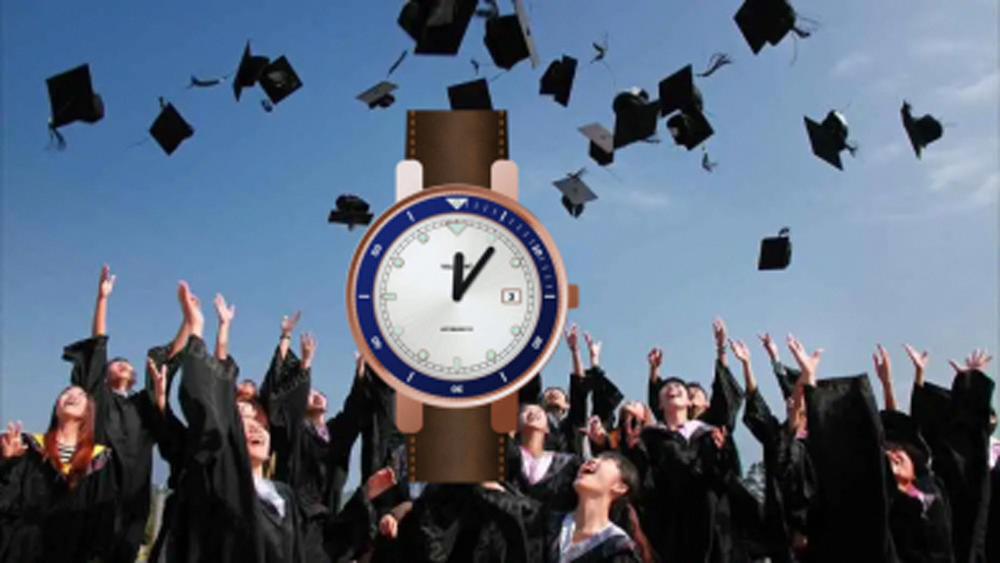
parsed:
12:06
